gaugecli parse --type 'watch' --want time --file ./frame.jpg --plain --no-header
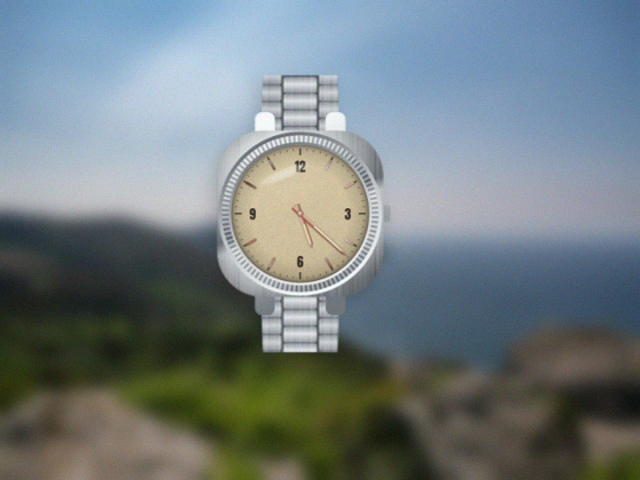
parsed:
5:22
